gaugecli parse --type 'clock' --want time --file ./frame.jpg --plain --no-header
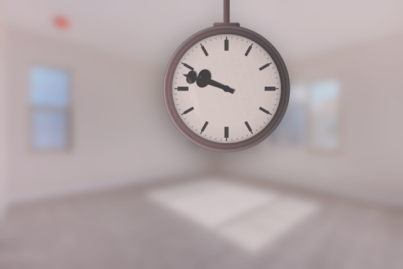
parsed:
9:48
